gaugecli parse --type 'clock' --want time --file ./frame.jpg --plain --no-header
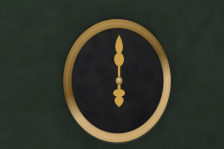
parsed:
6:00
